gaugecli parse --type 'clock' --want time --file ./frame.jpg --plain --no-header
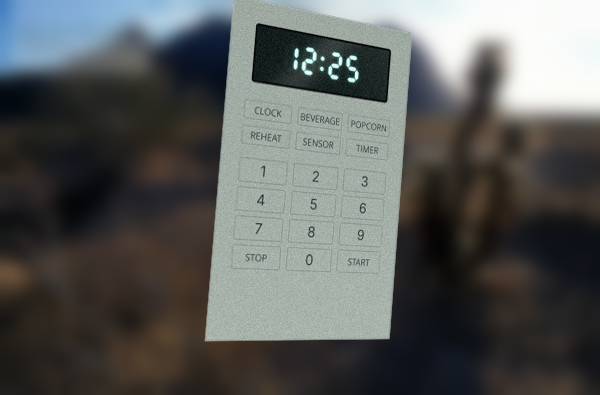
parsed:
12:25
